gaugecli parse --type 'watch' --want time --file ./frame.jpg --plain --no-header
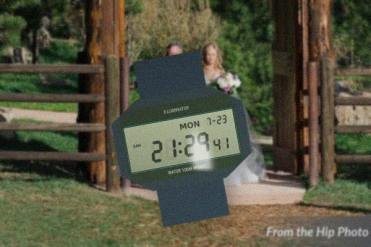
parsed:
21:29:41
